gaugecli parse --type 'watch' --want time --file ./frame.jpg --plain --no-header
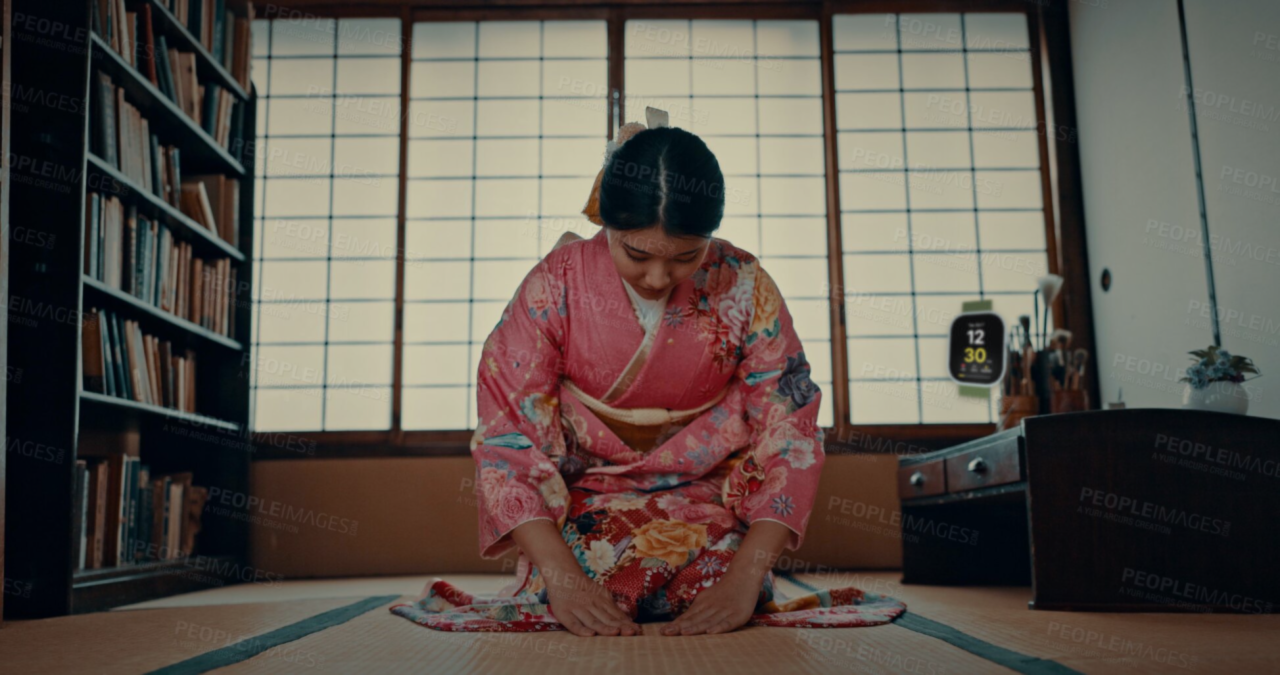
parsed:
12:30
